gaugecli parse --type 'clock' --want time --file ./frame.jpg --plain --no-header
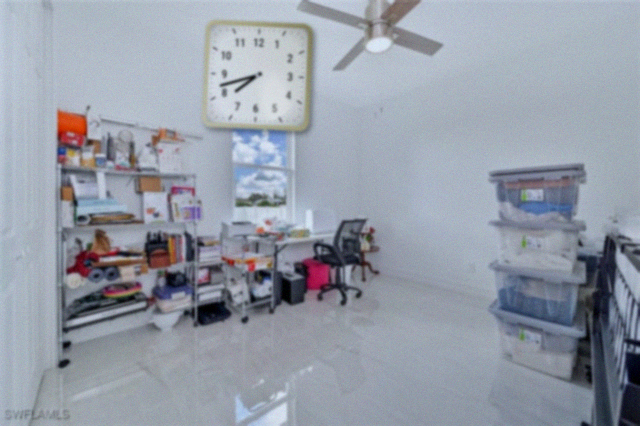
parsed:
7:42
